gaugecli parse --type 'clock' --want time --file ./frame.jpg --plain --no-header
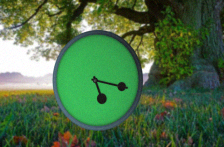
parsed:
5:17
